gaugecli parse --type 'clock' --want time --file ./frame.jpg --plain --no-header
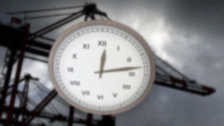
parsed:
12:13
